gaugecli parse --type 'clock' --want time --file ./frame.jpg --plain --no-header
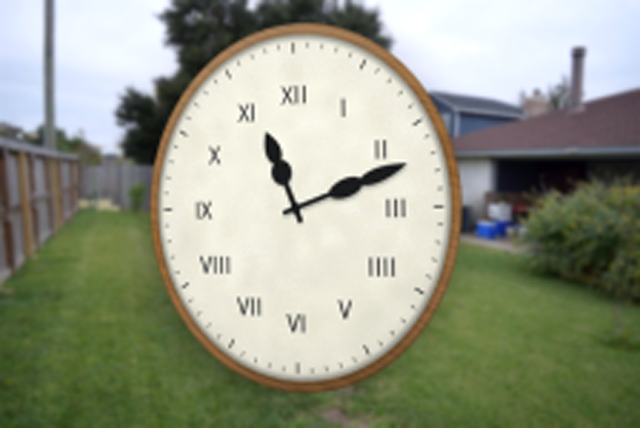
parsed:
11:12
